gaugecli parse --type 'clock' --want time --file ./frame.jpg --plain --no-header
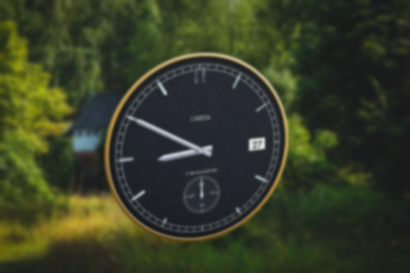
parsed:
8:50
